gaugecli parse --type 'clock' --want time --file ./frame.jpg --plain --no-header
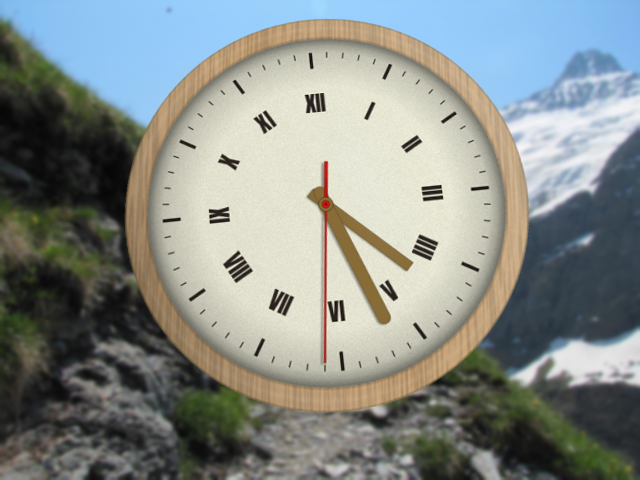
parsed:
4:26:31
